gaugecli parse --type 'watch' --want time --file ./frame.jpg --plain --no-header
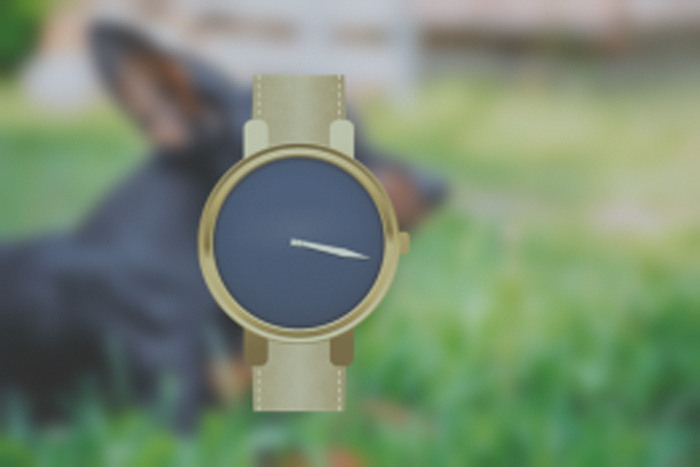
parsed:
3:17
